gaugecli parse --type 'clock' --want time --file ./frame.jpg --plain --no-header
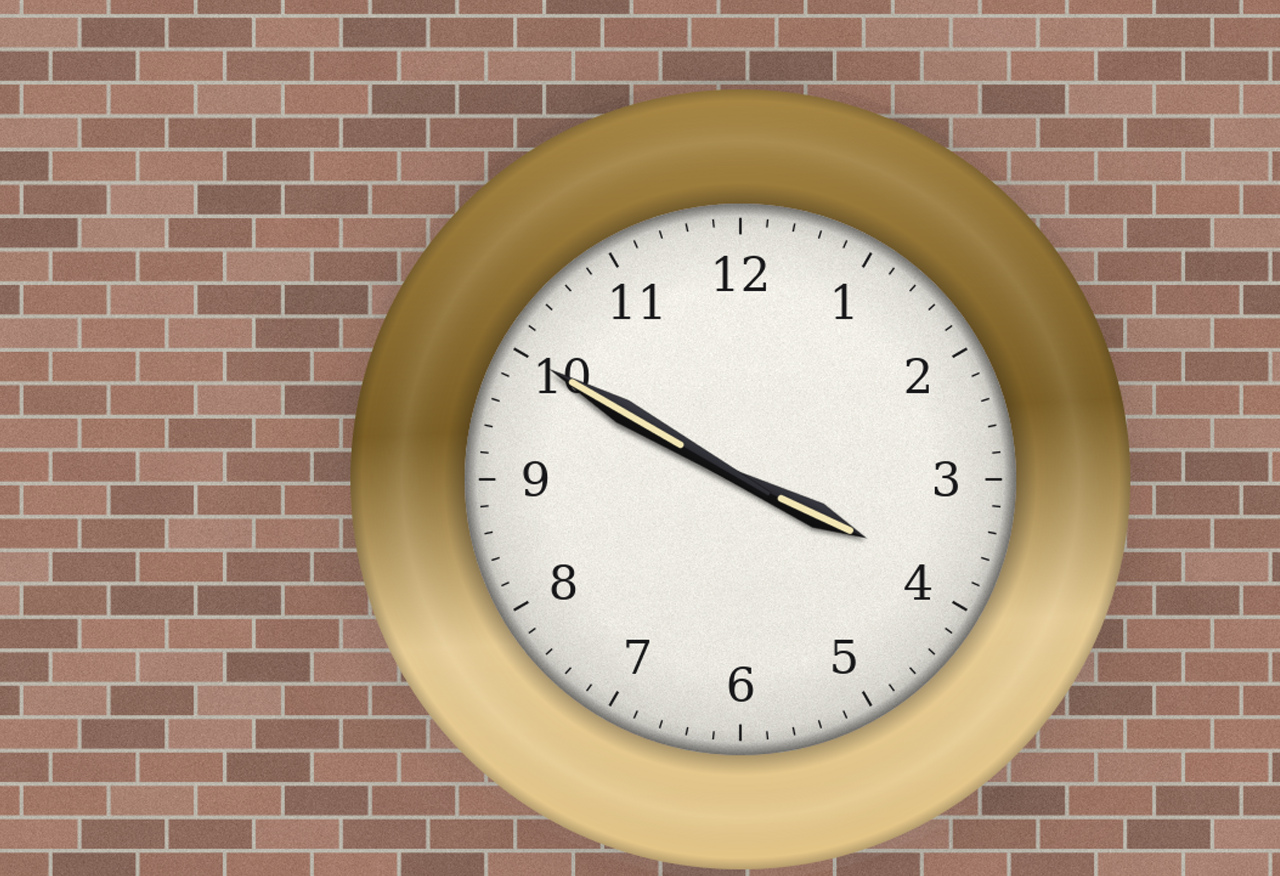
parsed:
3:50
